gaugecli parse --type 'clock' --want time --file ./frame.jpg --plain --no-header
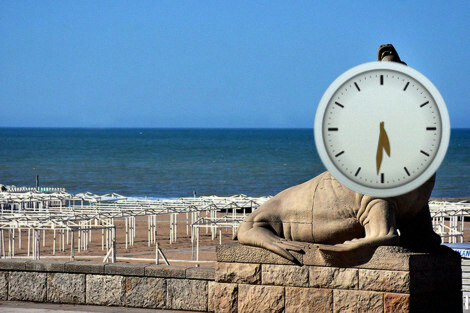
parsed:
5:31
